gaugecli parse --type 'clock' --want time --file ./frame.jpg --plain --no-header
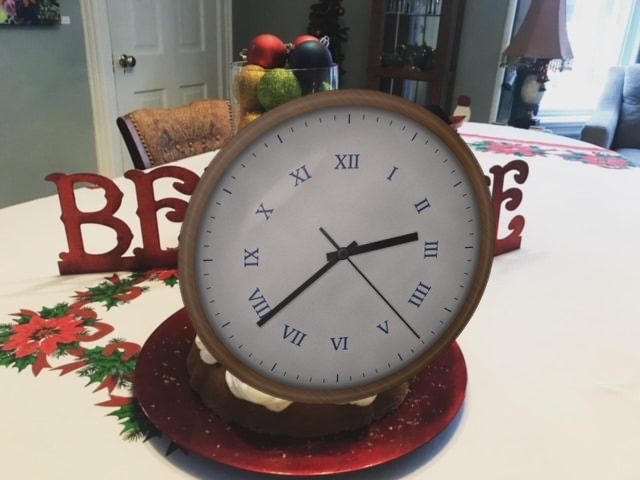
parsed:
2:38:23
